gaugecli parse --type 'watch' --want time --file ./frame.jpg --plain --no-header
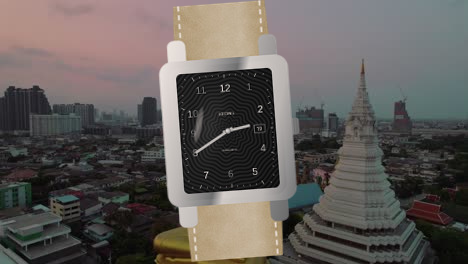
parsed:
2:40
